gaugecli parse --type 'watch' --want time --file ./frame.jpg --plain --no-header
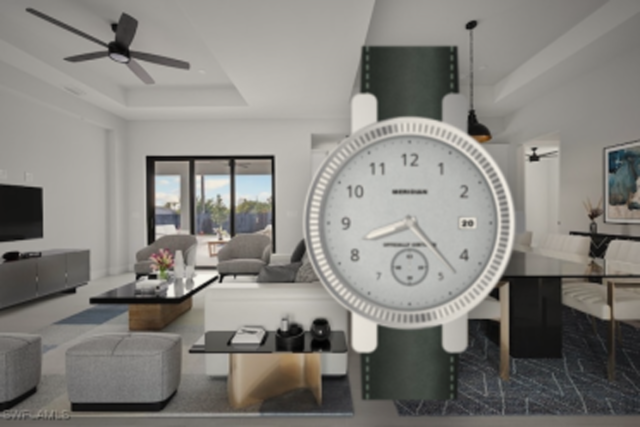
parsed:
8:23
